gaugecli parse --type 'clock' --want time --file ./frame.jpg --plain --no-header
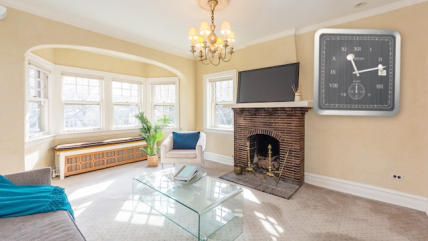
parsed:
11:13
